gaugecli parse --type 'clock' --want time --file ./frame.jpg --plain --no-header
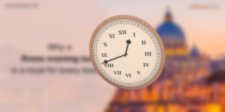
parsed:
12:42
